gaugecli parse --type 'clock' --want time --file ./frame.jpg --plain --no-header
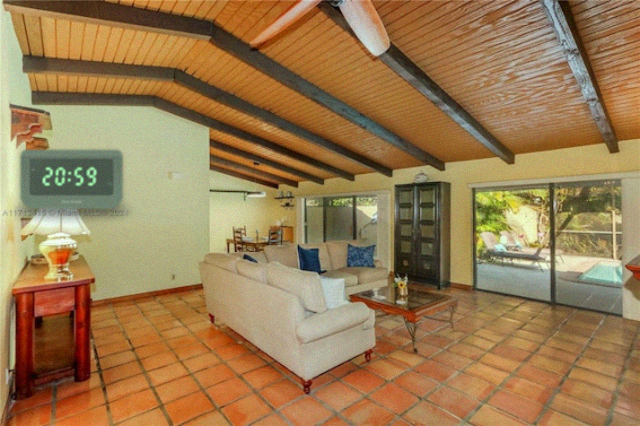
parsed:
20:59
